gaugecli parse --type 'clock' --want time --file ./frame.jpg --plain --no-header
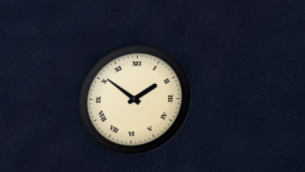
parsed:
1:51
